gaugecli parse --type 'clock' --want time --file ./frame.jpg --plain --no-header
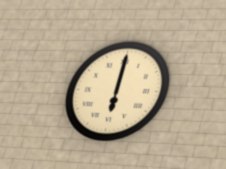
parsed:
6:00
